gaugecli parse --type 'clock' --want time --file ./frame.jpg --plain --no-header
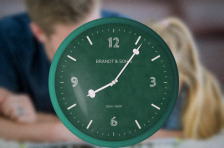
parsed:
8:06
